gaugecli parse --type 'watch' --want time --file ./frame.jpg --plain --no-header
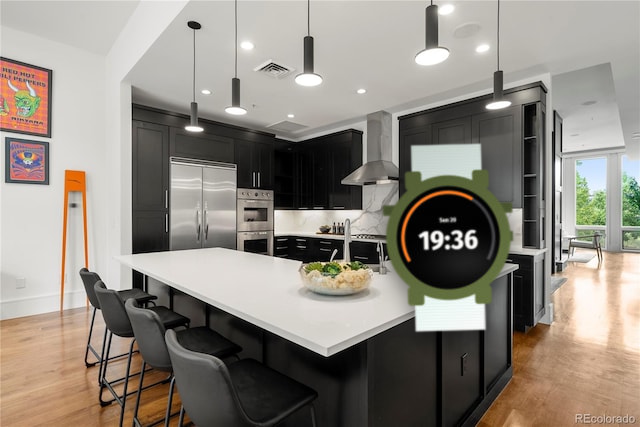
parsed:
19:36
